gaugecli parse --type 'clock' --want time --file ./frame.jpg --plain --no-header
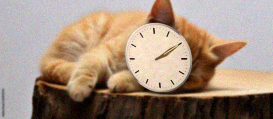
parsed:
2:10
